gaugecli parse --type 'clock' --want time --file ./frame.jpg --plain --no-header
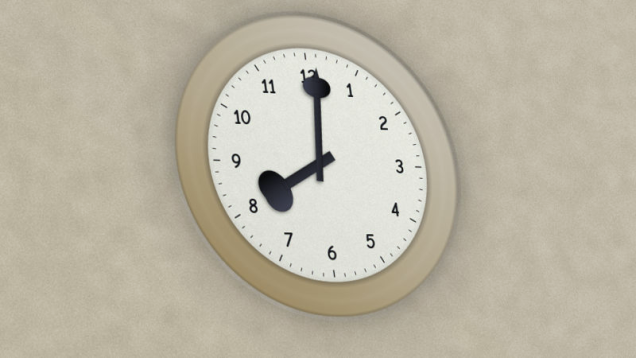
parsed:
8:01
